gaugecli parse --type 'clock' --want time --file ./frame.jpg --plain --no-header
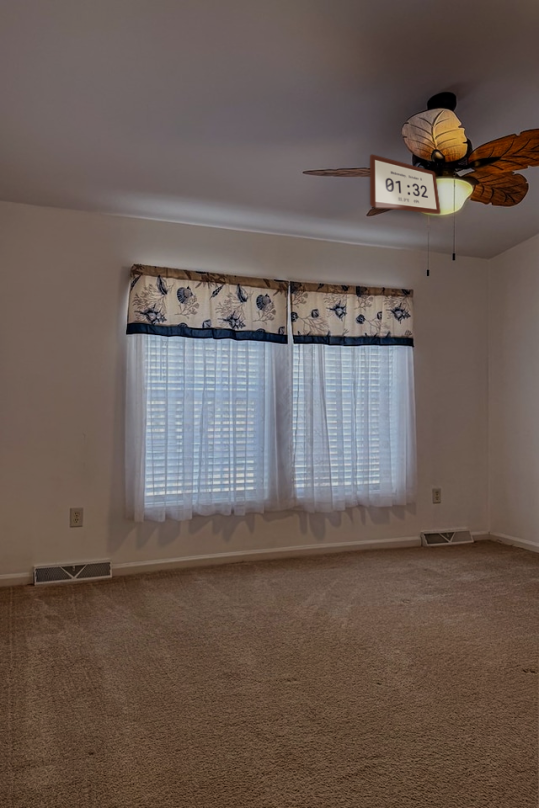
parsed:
1:32
